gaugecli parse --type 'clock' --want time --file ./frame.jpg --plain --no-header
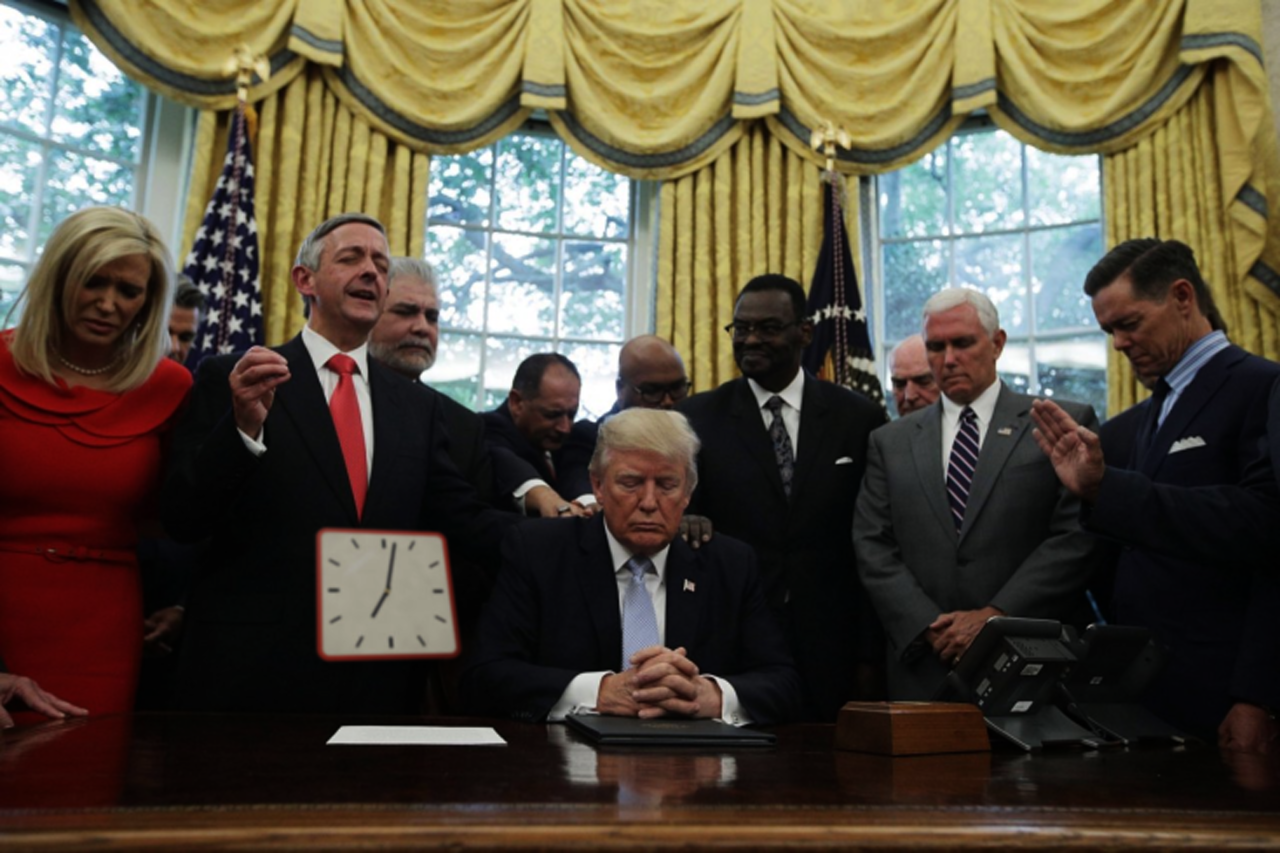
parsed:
7:02
